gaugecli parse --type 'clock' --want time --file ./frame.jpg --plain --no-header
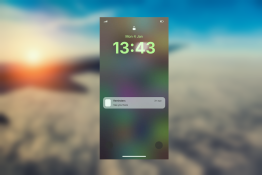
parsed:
13:43
